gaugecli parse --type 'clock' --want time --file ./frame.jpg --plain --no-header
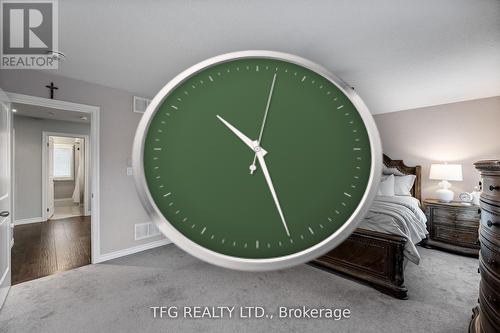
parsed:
10:27:02
